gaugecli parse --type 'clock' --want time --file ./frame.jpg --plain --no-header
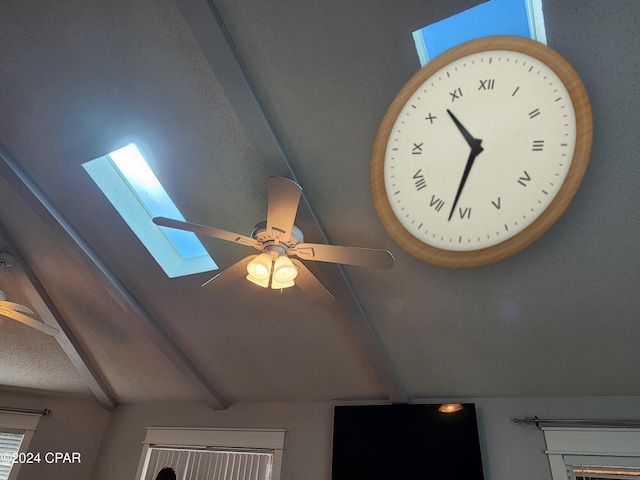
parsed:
10:32
